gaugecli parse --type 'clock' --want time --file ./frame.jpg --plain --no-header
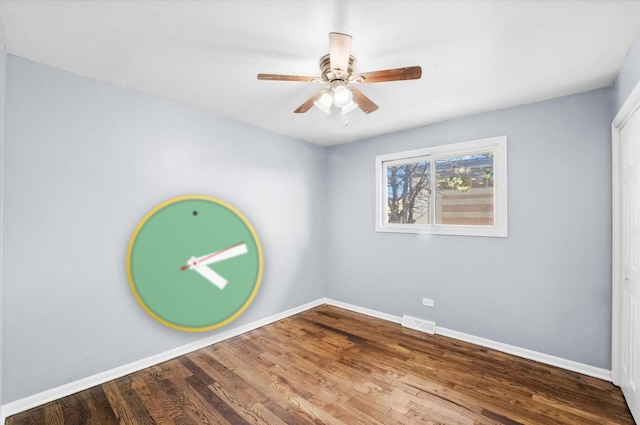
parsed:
4:12:11
